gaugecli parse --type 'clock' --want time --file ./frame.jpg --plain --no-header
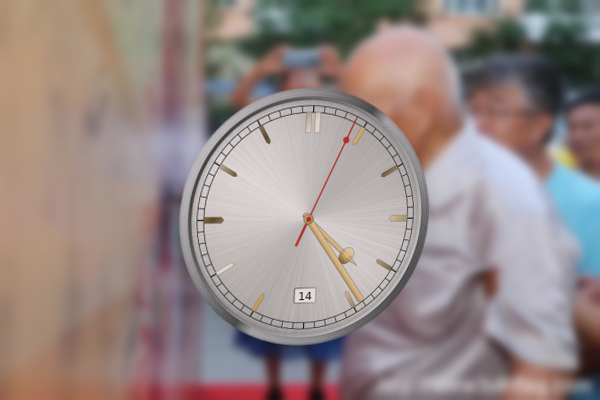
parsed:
4:24:04
